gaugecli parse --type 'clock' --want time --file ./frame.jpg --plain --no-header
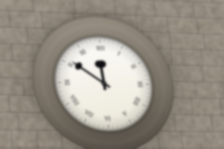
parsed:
11:51
